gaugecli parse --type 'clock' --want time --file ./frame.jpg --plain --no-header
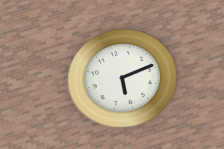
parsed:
6:14
